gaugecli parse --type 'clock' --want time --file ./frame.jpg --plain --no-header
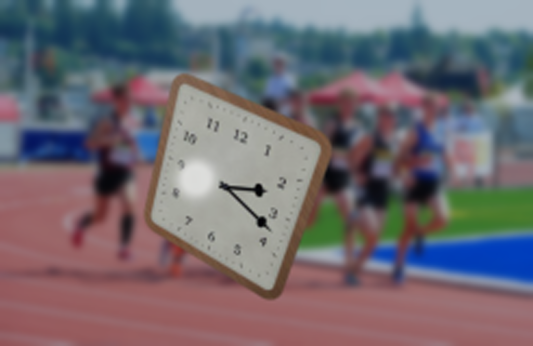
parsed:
2:18
